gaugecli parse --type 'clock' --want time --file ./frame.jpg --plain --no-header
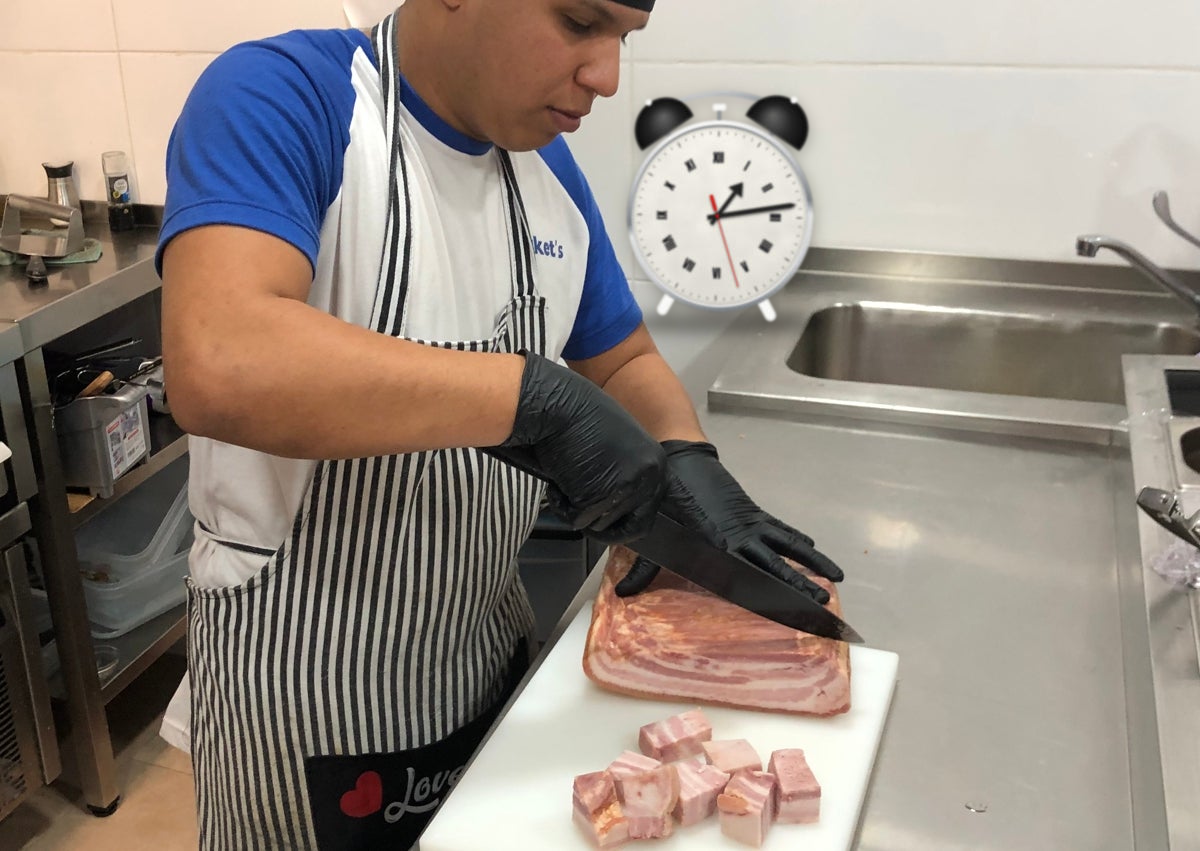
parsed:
1:13:27
